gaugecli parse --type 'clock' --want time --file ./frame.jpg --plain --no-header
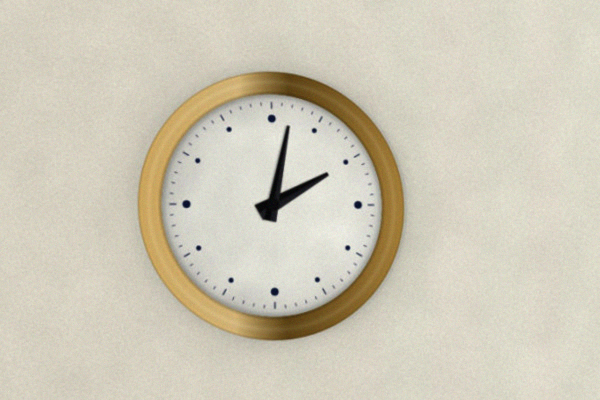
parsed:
2:02
